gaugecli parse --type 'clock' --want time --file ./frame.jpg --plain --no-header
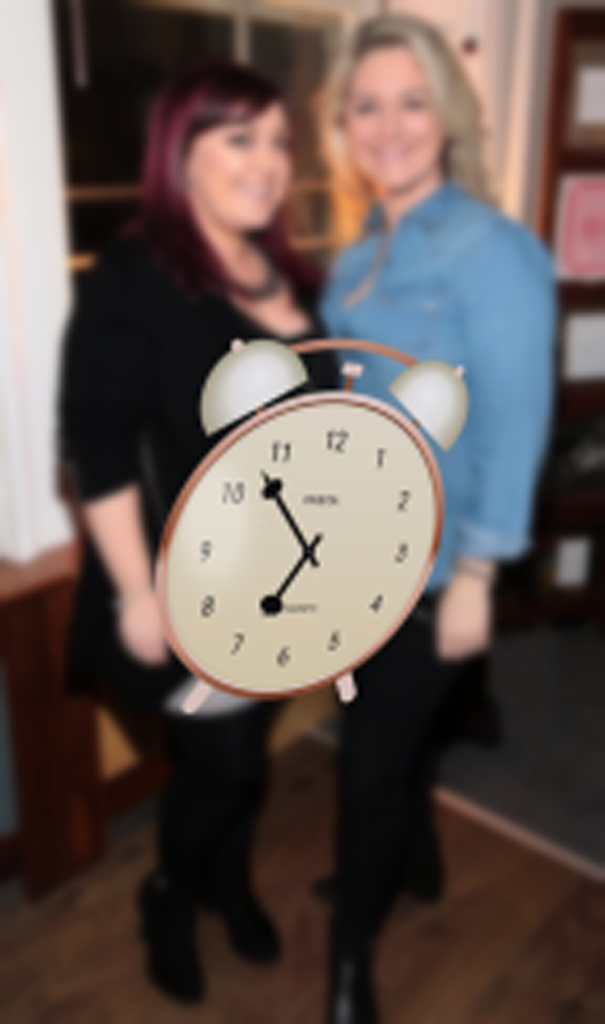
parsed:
6:53
